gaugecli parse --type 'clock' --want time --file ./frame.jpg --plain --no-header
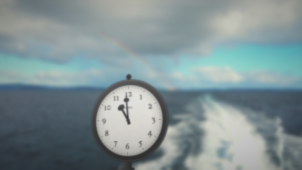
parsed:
10:59
